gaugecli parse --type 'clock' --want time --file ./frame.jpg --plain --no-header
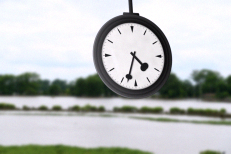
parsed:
4:33
